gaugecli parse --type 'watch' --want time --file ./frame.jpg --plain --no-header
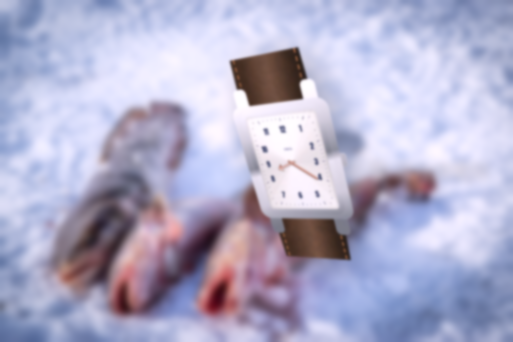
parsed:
8:21
